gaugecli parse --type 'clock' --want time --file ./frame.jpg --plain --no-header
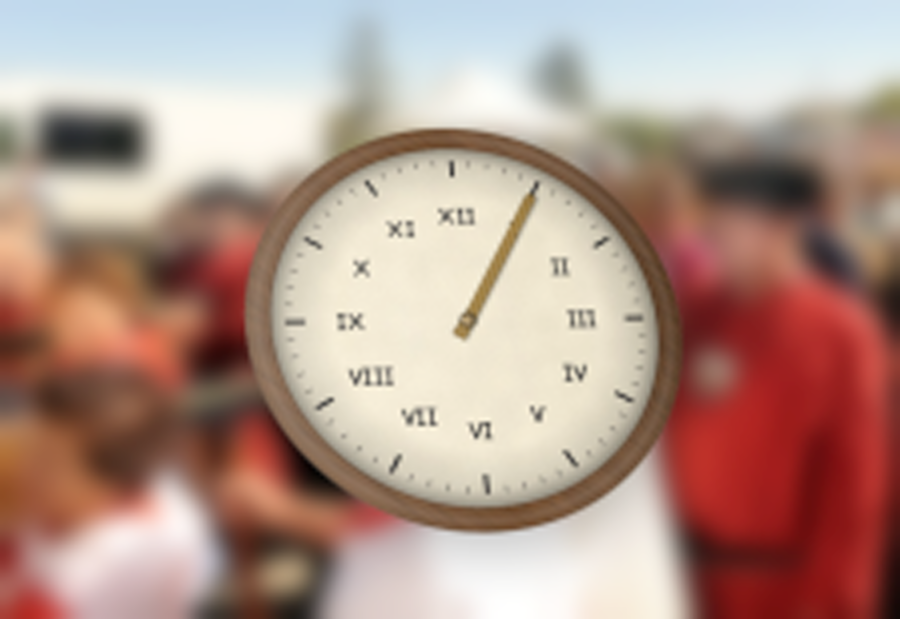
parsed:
1:05
